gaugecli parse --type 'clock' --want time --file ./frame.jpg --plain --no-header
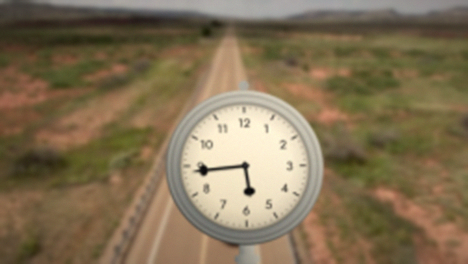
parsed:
5:44
